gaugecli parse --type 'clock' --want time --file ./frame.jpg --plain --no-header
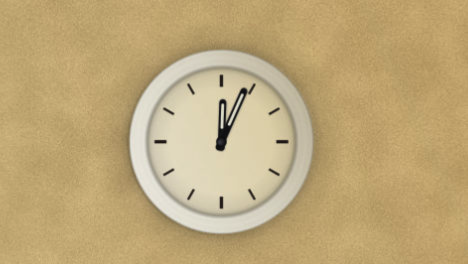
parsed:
12:04
